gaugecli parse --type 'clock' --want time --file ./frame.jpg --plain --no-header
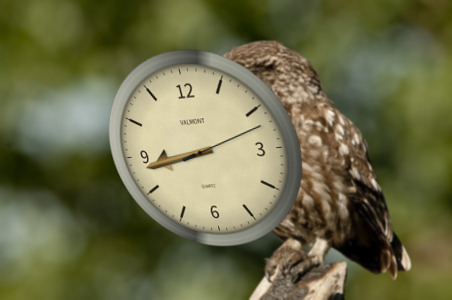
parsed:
8:43:12
